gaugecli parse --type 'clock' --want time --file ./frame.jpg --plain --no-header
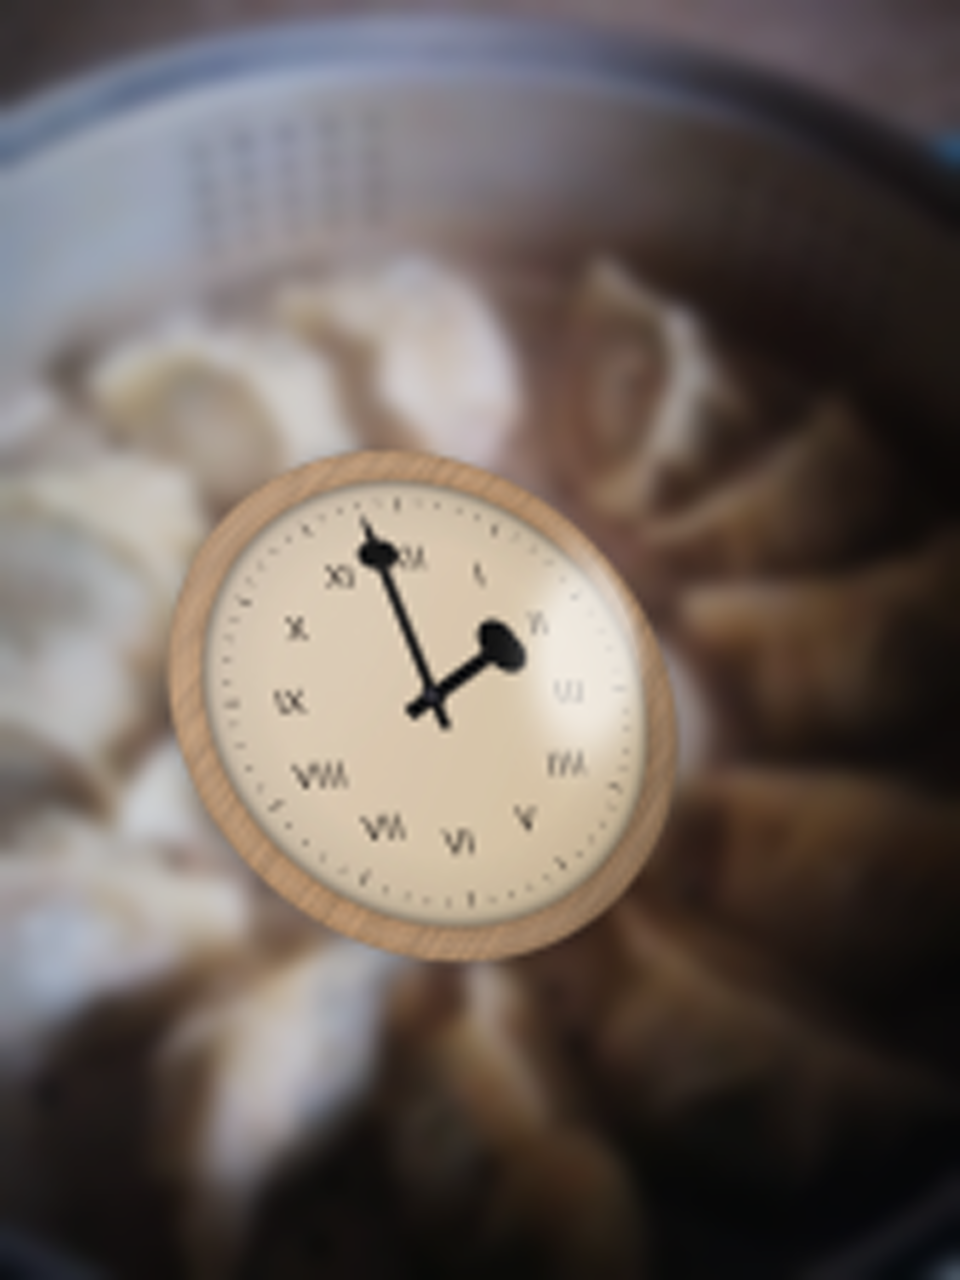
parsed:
1:58
